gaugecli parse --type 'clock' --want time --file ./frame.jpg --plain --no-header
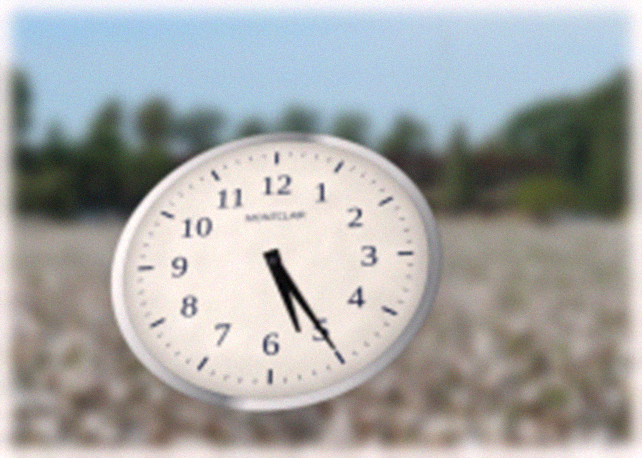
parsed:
5:25
